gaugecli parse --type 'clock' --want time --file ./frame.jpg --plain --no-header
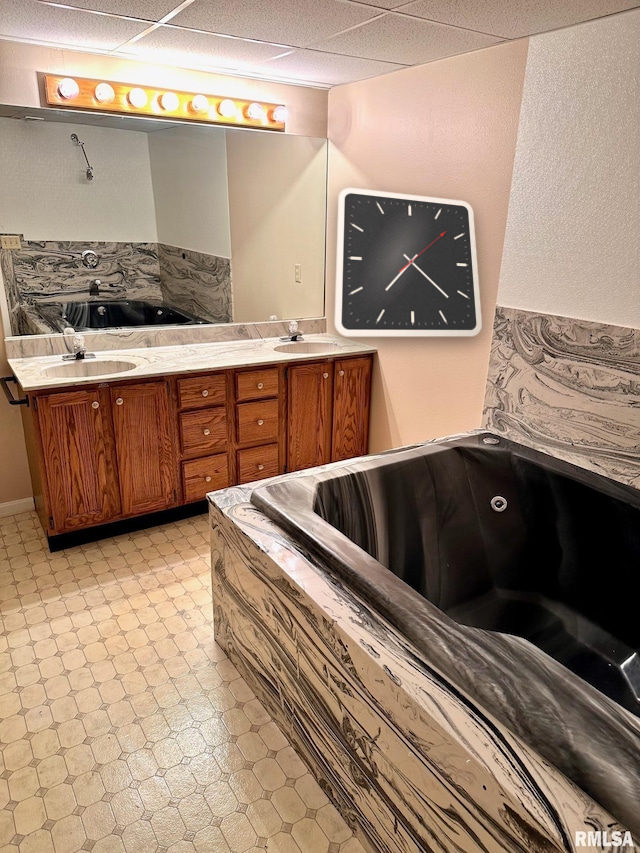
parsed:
7:22:08
